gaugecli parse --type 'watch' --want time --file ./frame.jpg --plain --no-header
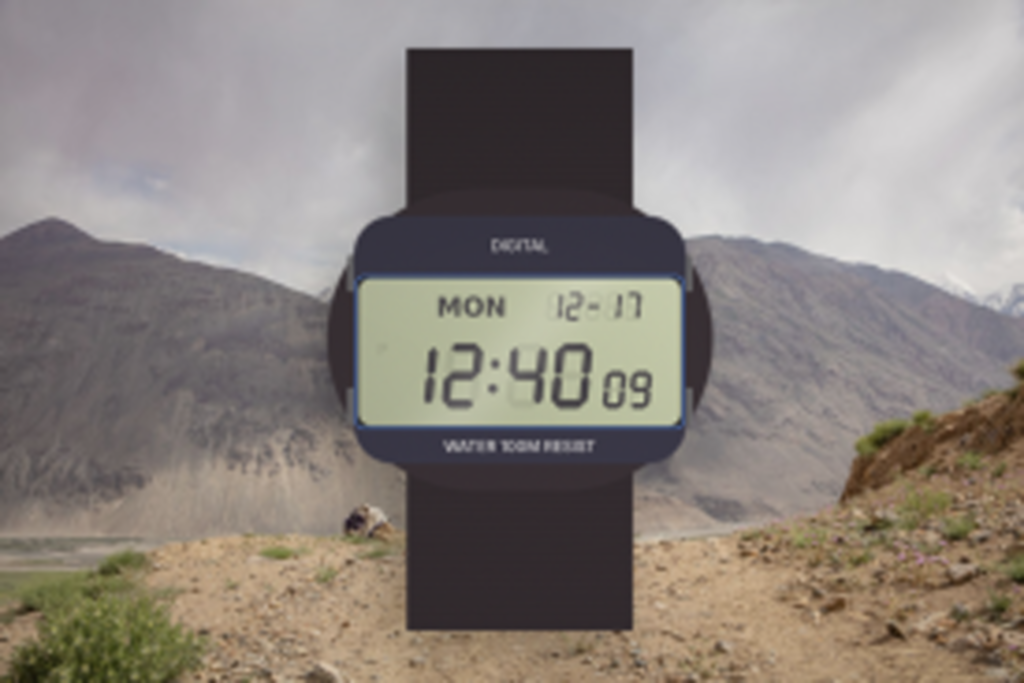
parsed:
12:40:09
